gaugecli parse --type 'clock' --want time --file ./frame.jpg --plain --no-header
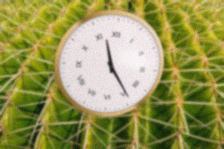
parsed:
11:24
